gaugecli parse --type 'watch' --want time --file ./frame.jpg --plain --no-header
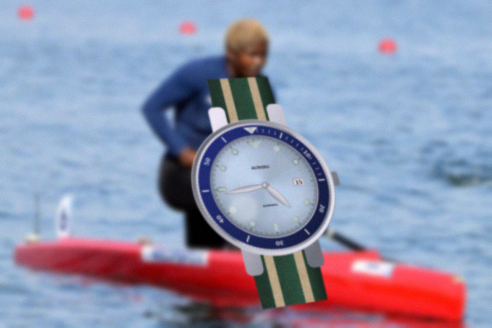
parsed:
4:44
